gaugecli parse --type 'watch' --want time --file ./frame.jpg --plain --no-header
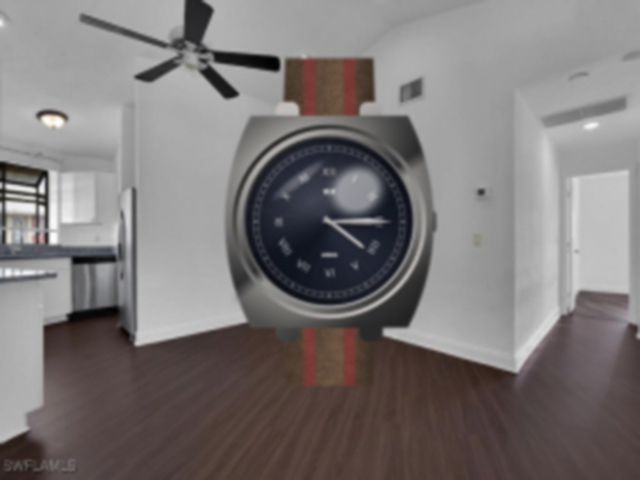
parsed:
4:15
